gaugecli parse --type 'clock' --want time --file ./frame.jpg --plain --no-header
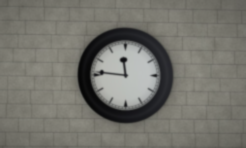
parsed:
11:46
